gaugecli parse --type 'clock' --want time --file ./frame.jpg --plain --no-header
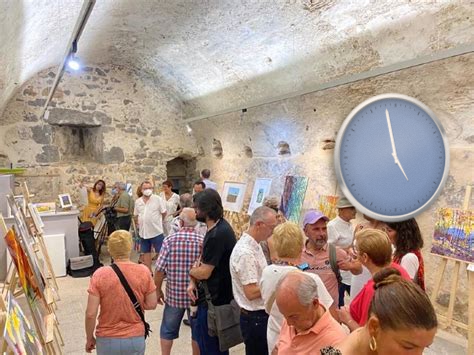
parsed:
4:58
